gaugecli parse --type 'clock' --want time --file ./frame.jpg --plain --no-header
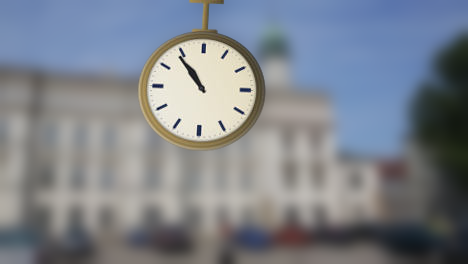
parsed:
10:54
